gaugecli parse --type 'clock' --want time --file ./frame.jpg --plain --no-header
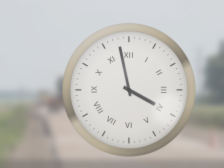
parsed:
3:58
